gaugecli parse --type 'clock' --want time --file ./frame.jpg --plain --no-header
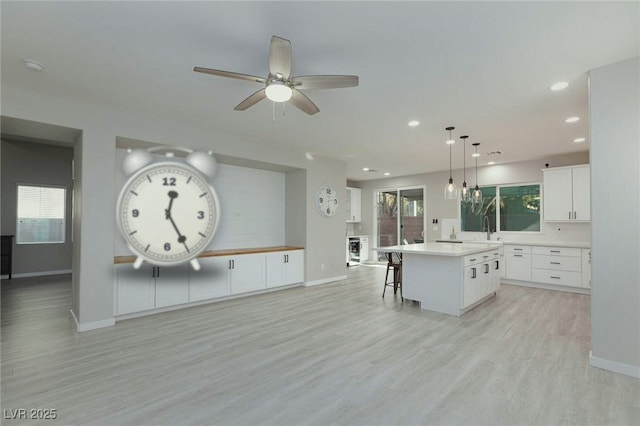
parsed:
12:25
